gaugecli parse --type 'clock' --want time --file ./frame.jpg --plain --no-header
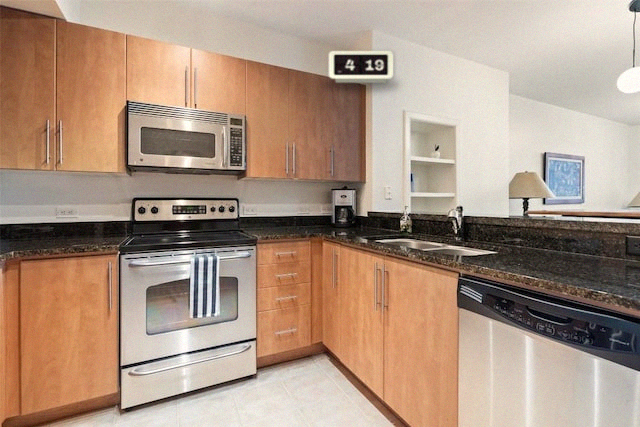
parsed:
4:19
